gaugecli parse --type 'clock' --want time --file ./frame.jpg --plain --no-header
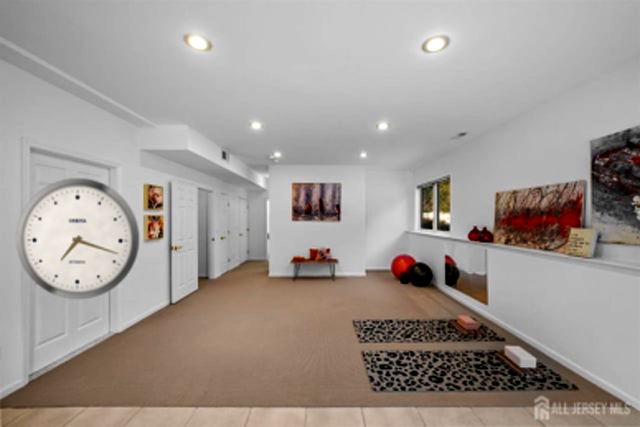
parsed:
7:18
